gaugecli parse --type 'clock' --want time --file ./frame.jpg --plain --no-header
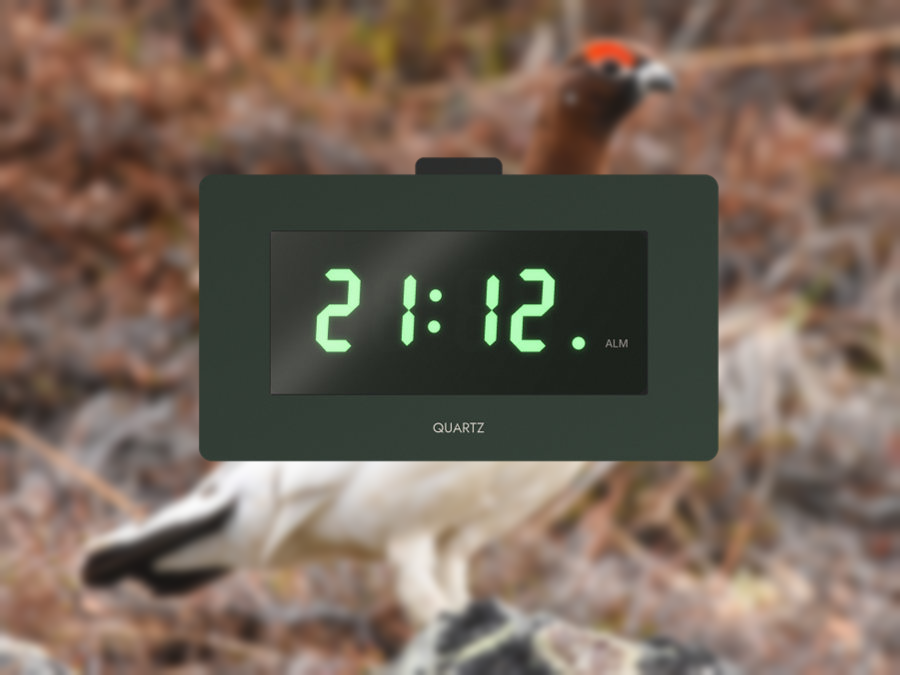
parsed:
21:12
